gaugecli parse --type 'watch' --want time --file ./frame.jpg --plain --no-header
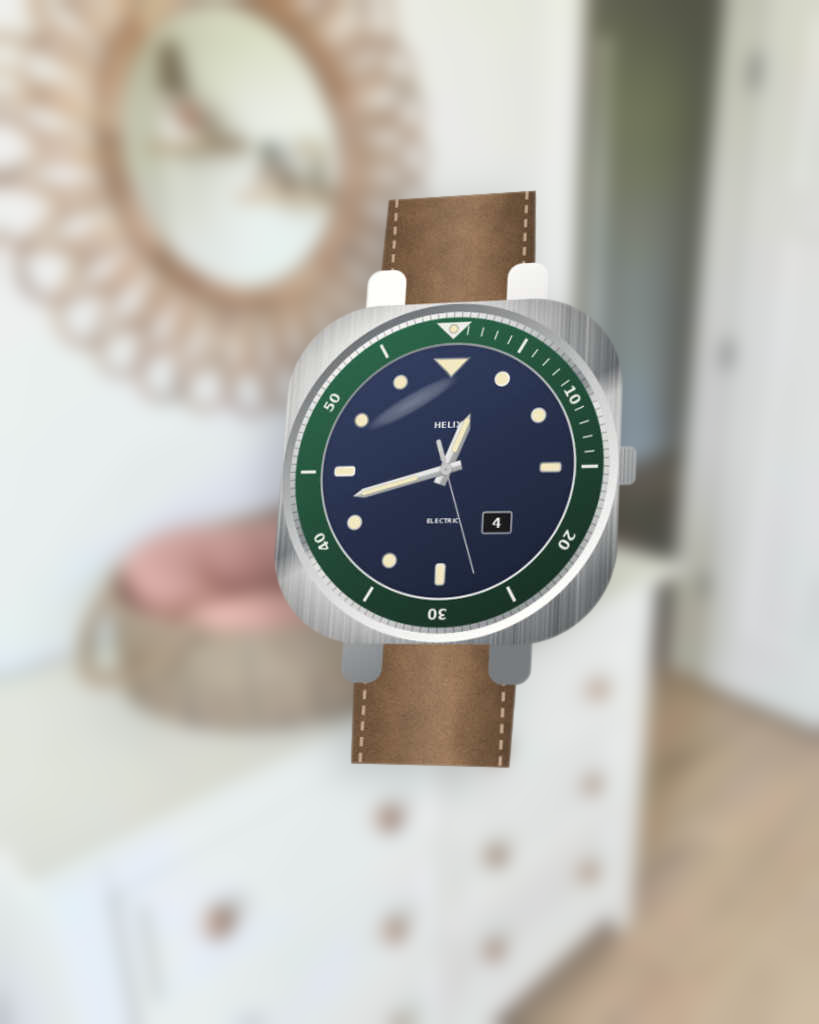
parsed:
12:42:27
